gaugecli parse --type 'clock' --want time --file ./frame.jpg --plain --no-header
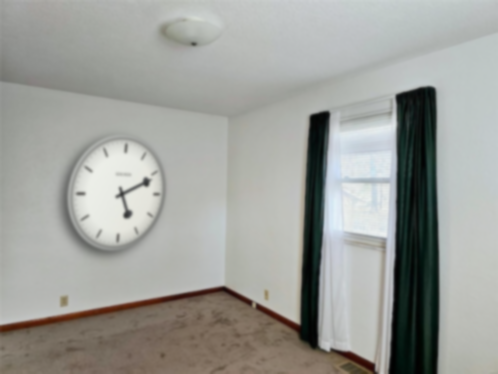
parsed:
5:11
